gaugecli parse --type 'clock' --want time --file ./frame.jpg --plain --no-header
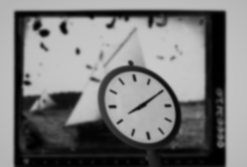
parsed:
8:10
